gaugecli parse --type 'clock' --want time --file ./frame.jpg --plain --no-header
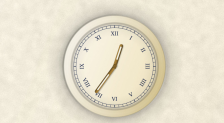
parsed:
12:36
